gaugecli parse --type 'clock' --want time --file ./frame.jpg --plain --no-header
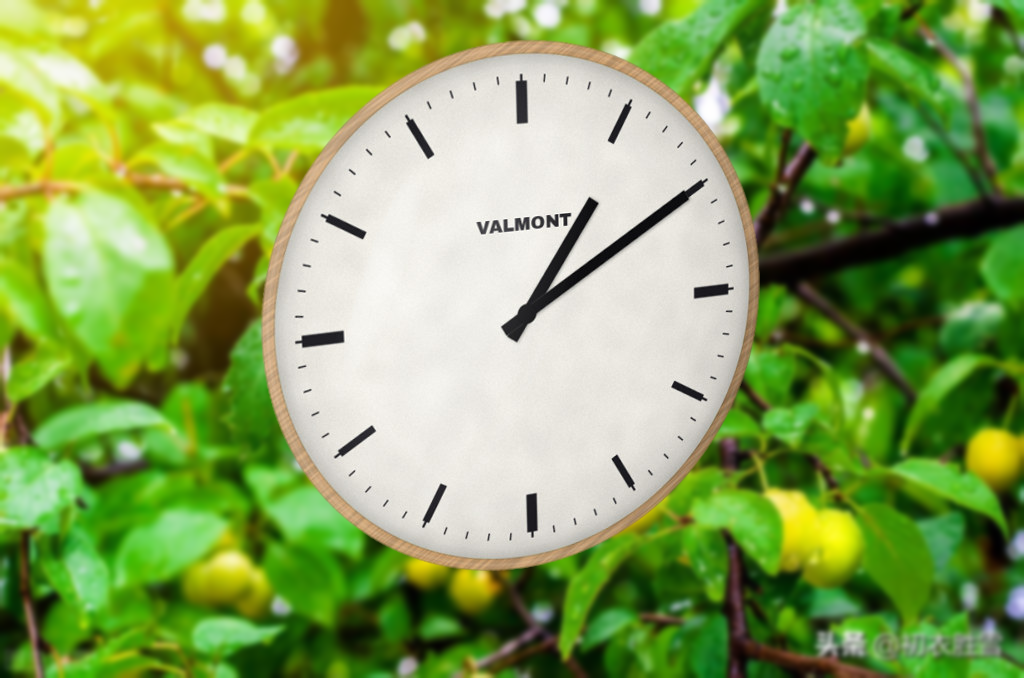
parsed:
1:10
